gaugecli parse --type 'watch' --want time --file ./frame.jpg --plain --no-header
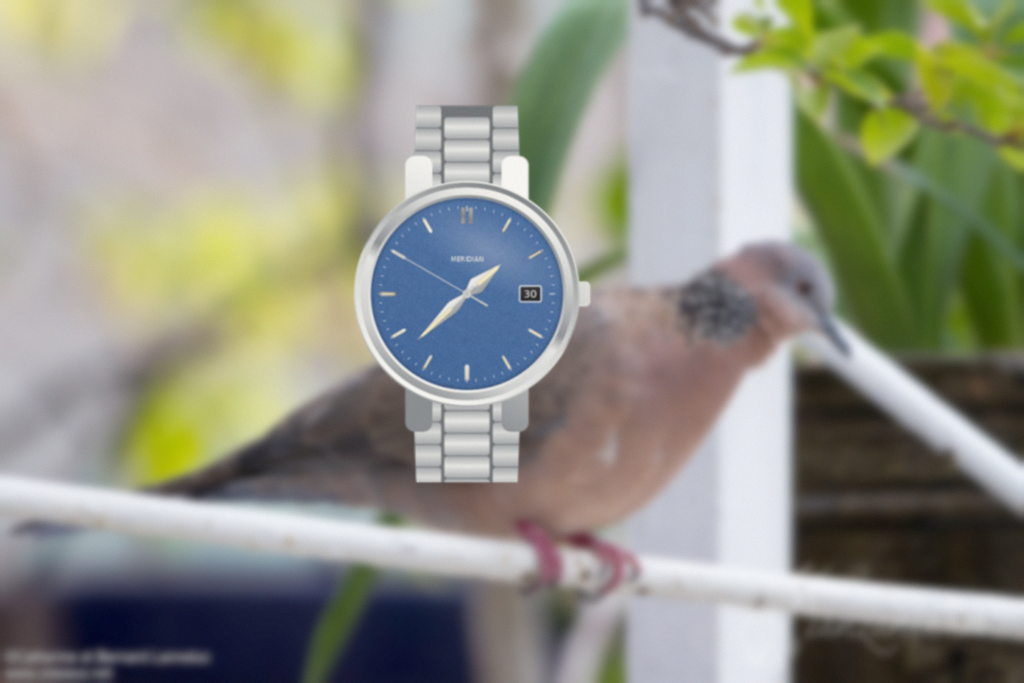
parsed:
1:37:50
